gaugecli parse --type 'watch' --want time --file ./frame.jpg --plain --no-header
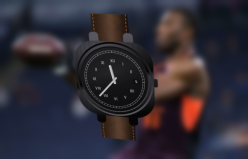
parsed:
11:37
